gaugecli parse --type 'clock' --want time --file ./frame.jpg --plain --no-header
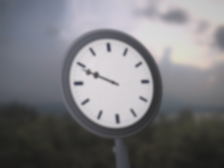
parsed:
9:49
